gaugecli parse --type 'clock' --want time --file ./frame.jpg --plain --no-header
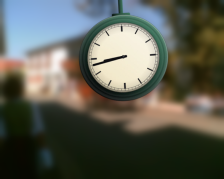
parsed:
8:43
